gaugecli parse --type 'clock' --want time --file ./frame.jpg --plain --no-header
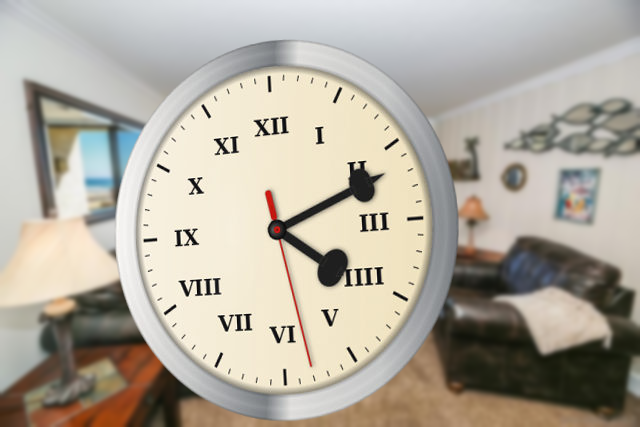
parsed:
4:11:28
